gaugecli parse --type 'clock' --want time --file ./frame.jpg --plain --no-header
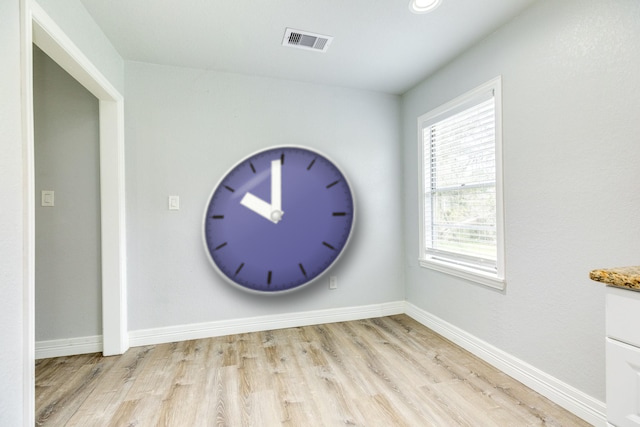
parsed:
9:59
